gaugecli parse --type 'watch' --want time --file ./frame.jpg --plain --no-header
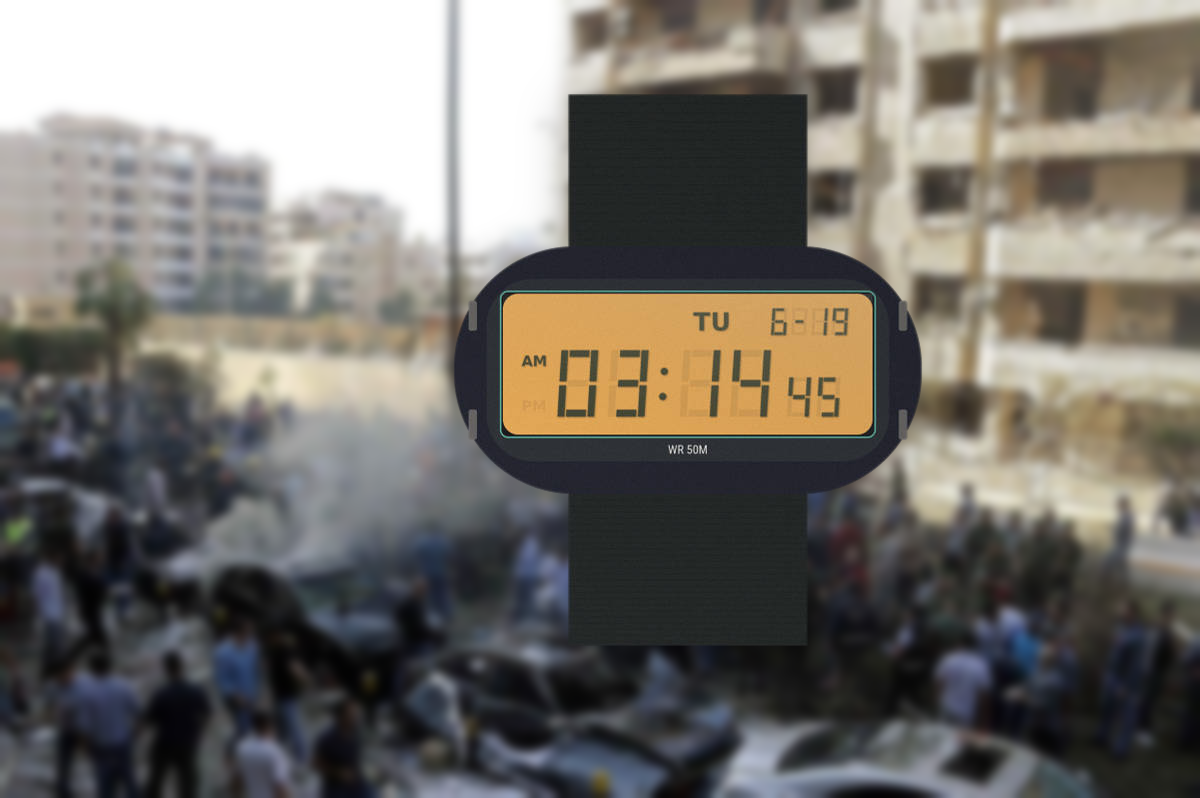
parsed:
3:14:45
